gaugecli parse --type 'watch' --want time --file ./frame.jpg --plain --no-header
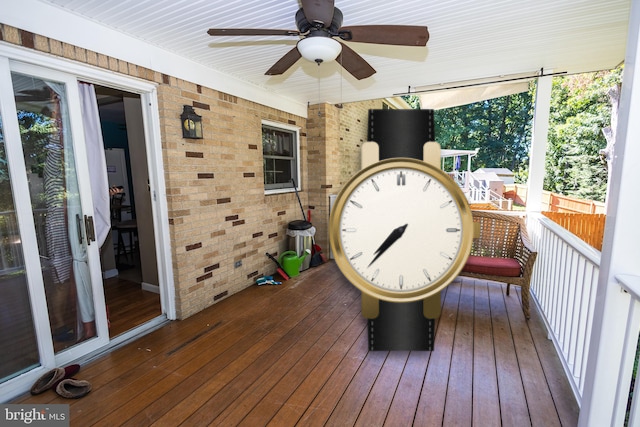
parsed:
7:37
